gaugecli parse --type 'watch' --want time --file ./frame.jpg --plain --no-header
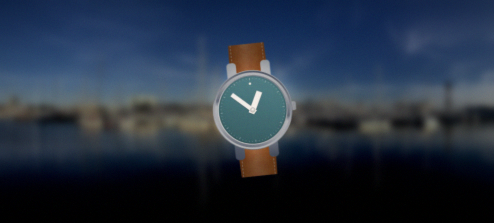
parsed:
12:52
